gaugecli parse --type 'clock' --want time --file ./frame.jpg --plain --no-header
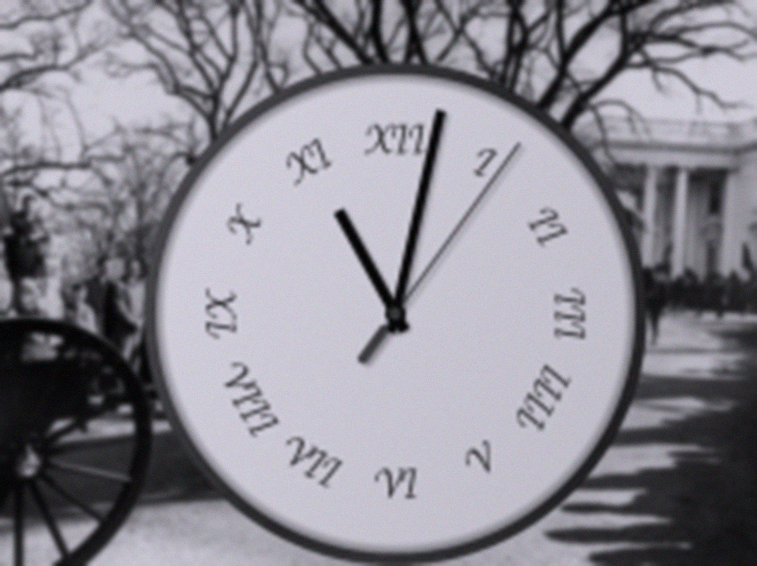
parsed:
11:02:06
